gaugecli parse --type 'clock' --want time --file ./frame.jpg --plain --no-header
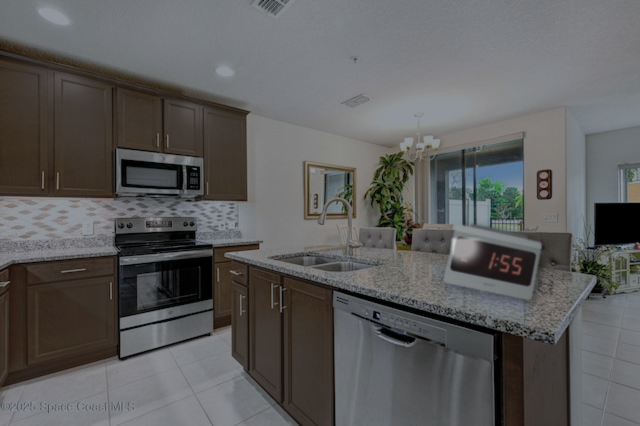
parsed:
1:55
